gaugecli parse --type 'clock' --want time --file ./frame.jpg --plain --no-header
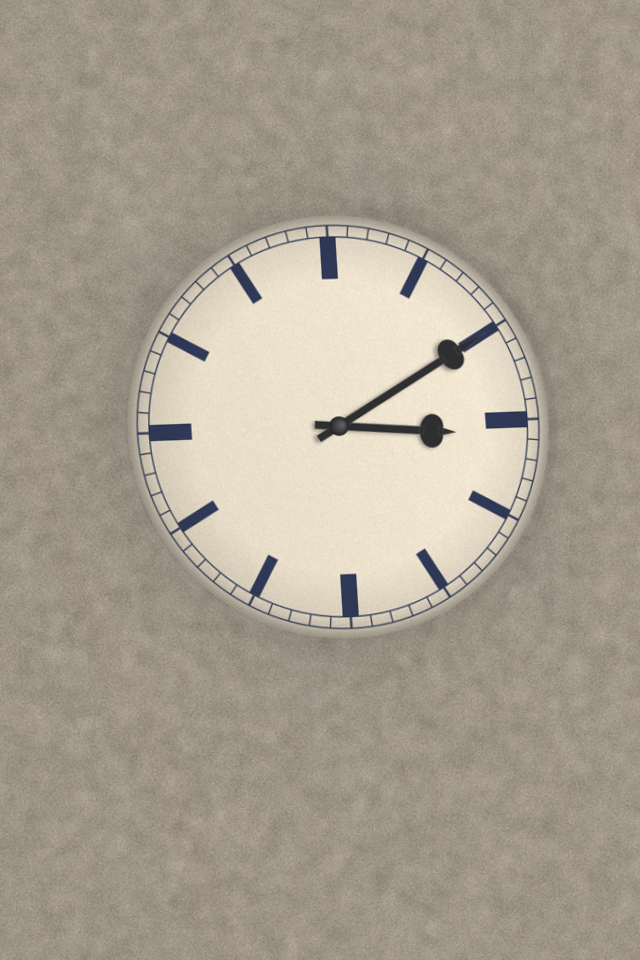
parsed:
3:10
